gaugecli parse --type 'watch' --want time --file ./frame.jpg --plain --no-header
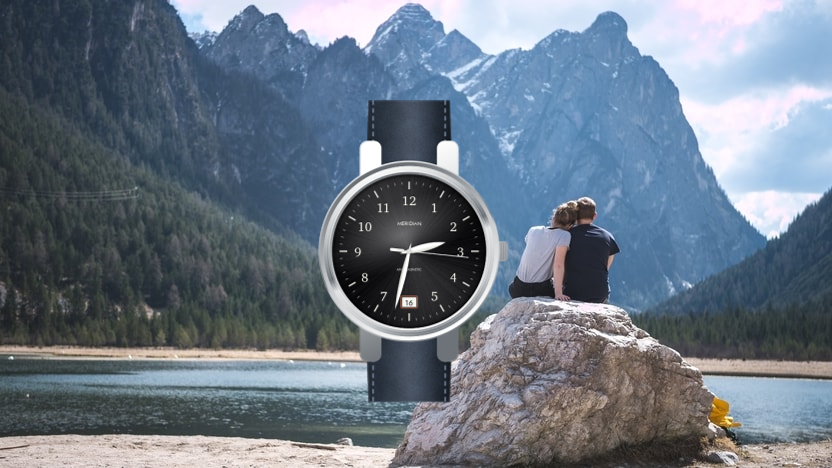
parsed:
2:32:16
